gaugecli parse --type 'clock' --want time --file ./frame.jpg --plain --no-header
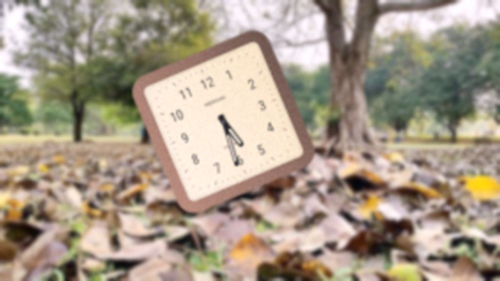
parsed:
5:31
